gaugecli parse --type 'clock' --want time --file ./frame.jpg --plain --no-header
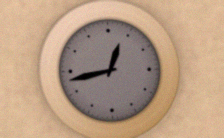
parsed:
12:43
